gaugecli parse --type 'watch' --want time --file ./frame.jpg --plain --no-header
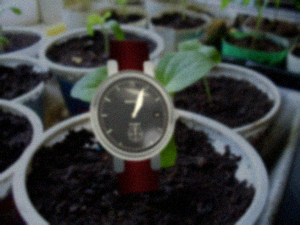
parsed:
1:04
